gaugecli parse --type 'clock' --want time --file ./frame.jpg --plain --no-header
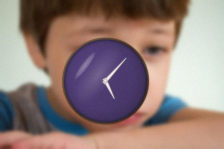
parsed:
5:07
